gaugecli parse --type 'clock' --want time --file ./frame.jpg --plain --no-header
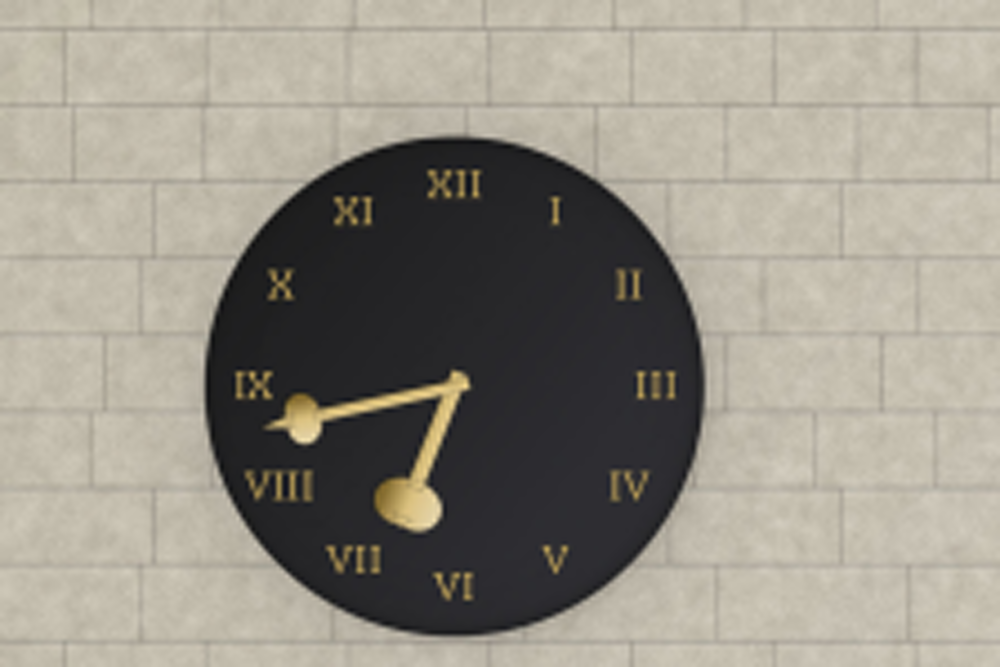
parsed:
6:43
